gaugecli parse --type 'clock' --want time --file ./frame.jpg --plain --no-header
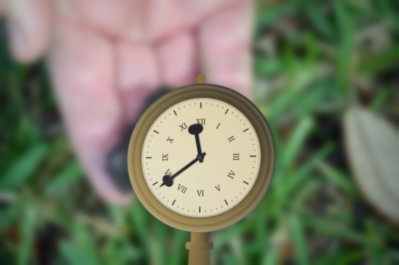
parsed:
11:39
